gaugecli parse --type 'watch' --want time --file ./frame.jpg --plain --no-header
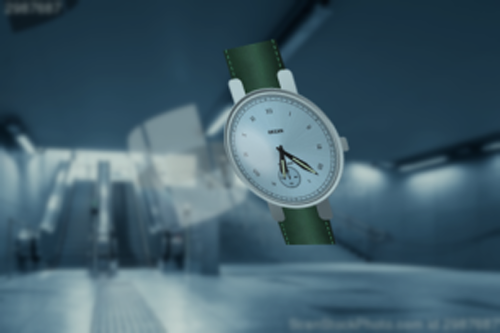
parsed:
6:22
